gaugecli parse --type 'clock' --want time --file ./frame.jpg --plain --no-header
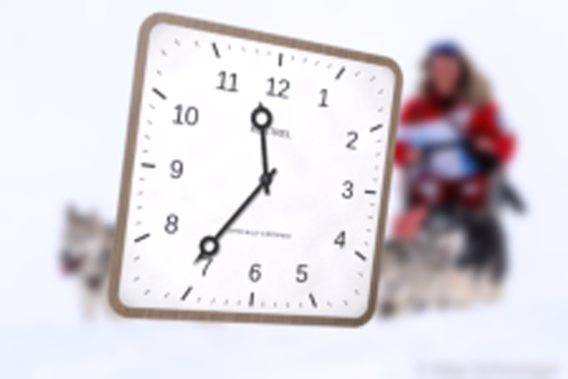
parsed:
11:36
